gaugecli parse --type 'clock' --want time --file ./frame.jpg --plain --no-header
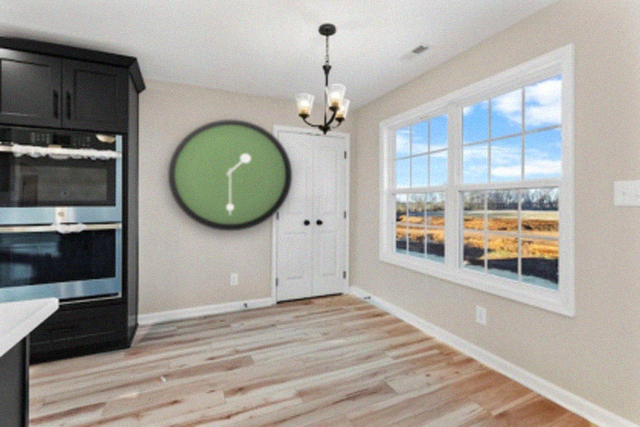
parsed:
1:30
